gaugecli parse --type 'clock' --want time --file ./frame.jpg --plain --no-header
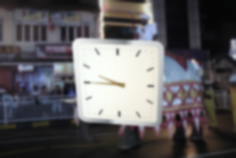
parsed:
9:45
